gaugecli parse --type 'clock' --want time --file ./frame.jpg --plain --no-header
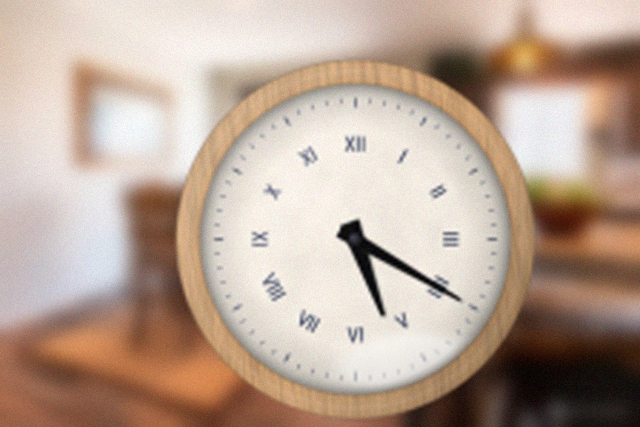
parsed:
5:20
